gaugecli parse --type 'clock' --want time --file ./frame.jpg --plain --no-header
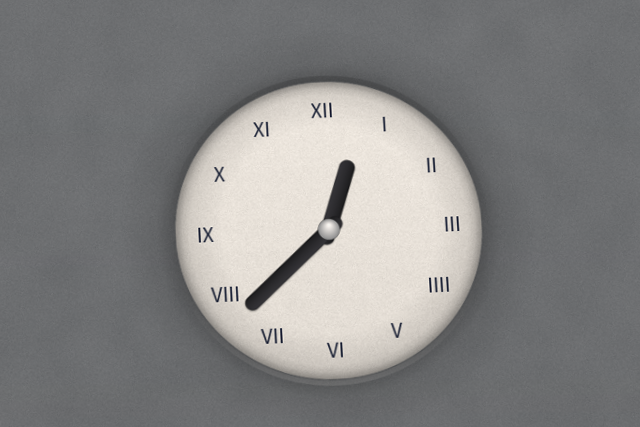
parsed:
12:38
